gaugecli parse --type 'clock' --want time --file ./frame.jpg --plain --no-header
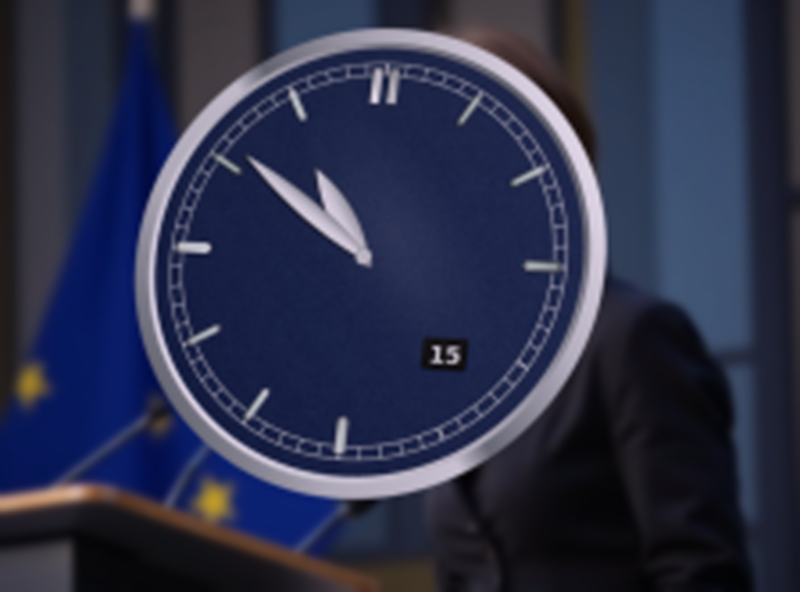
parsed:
10:51
